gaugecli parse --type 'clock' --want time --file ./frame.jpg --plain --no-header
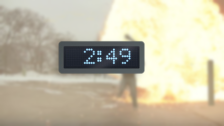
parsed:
2:49
